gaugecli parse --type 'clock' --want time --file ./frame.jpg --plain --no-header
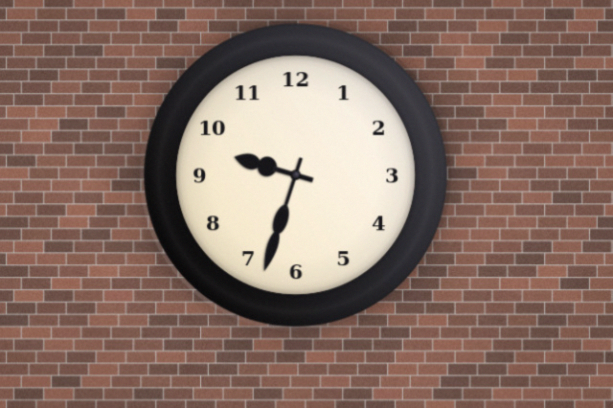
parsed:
9:33
